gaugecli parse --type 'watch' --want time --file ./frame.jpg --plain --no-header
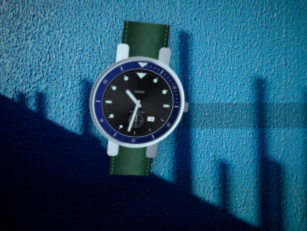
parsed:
10:32
